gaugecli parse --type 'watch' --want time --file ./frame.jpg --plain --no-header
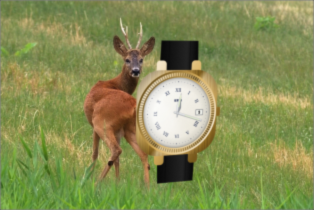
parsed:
12:18
